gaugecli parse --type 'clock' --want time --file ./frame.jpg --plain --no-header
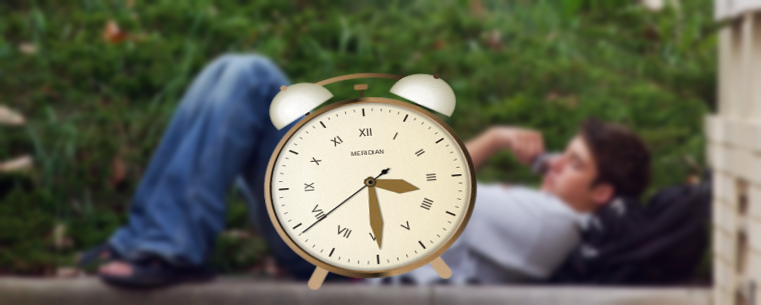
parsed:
3:29:39
